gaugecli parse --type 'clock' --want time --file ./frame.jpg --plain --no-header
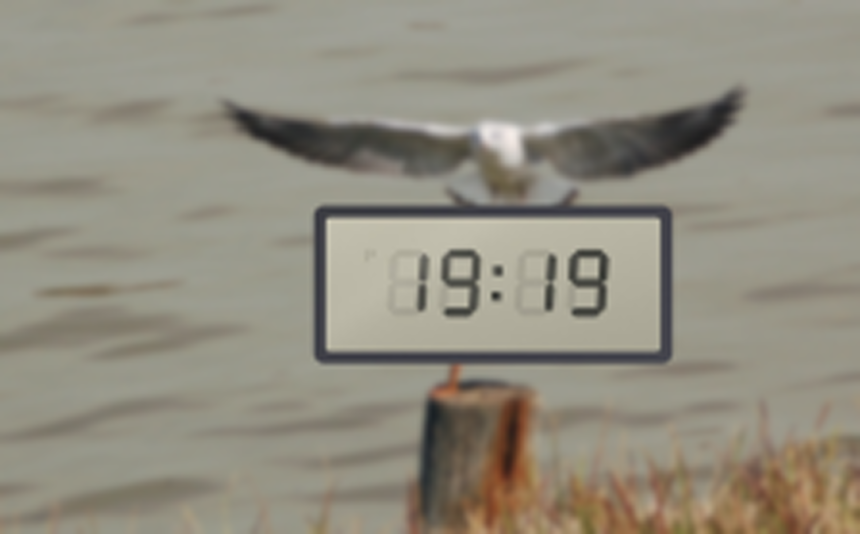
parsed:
19:19
